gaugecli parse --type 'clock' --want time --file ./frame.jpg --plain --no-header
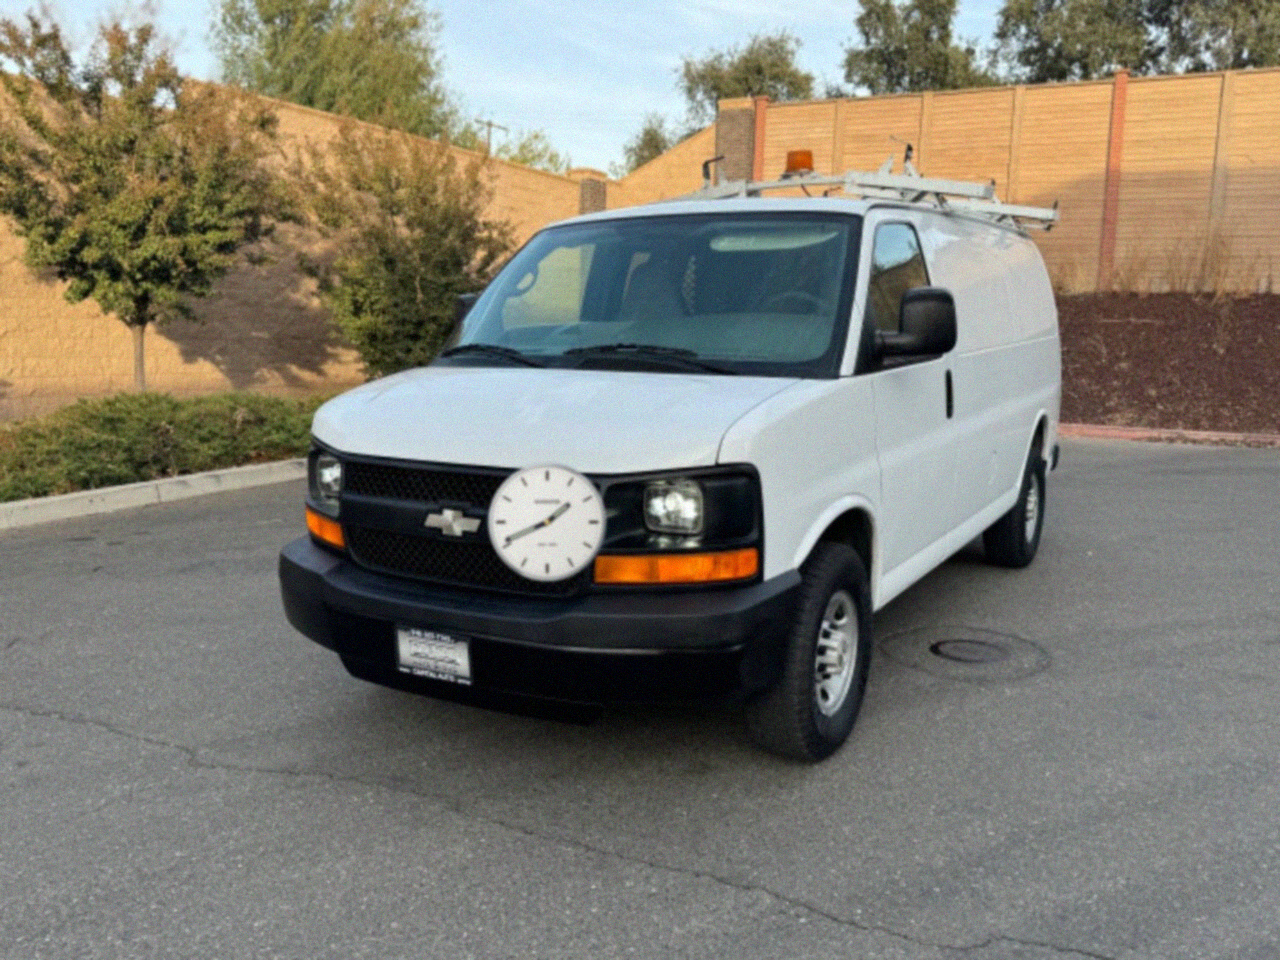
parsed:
1:41
